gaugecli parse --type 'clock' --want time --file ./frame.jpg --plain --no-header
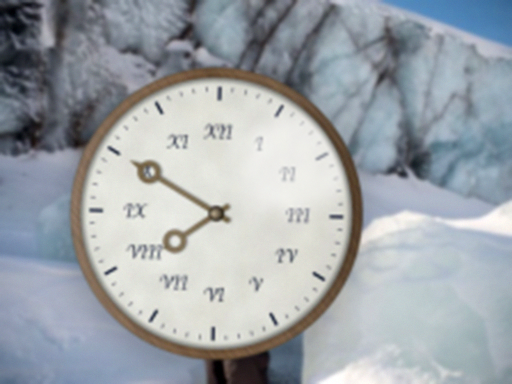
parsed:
7:50
